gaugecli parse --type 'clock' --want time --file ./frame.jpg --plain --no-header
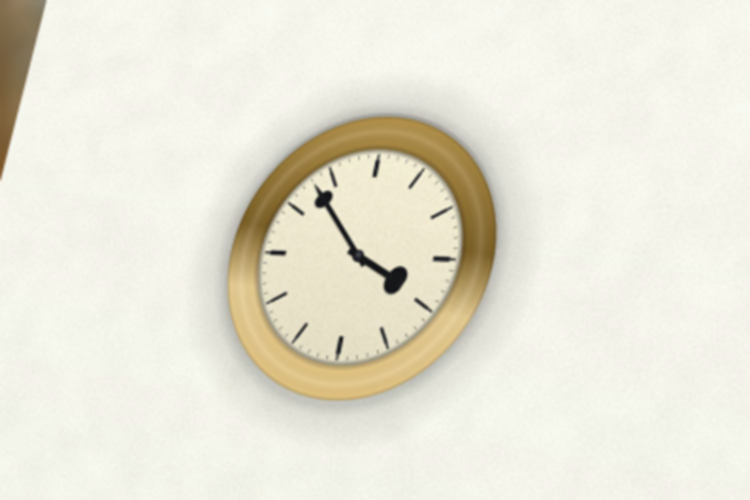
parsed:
3:53
